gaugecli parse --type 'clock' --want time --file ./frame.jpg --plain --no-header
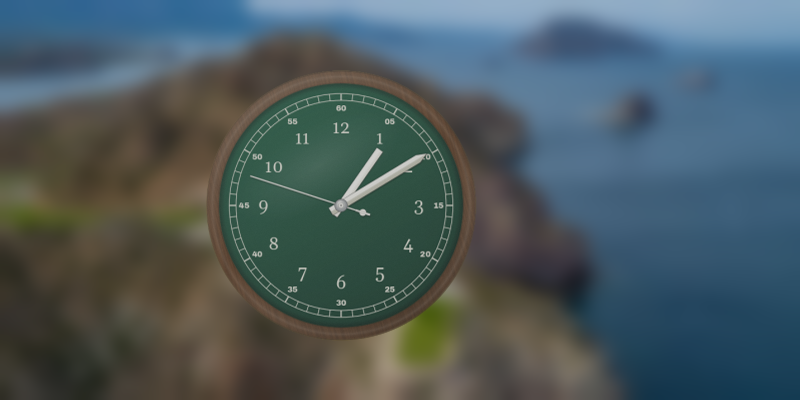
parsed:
1:09:48
